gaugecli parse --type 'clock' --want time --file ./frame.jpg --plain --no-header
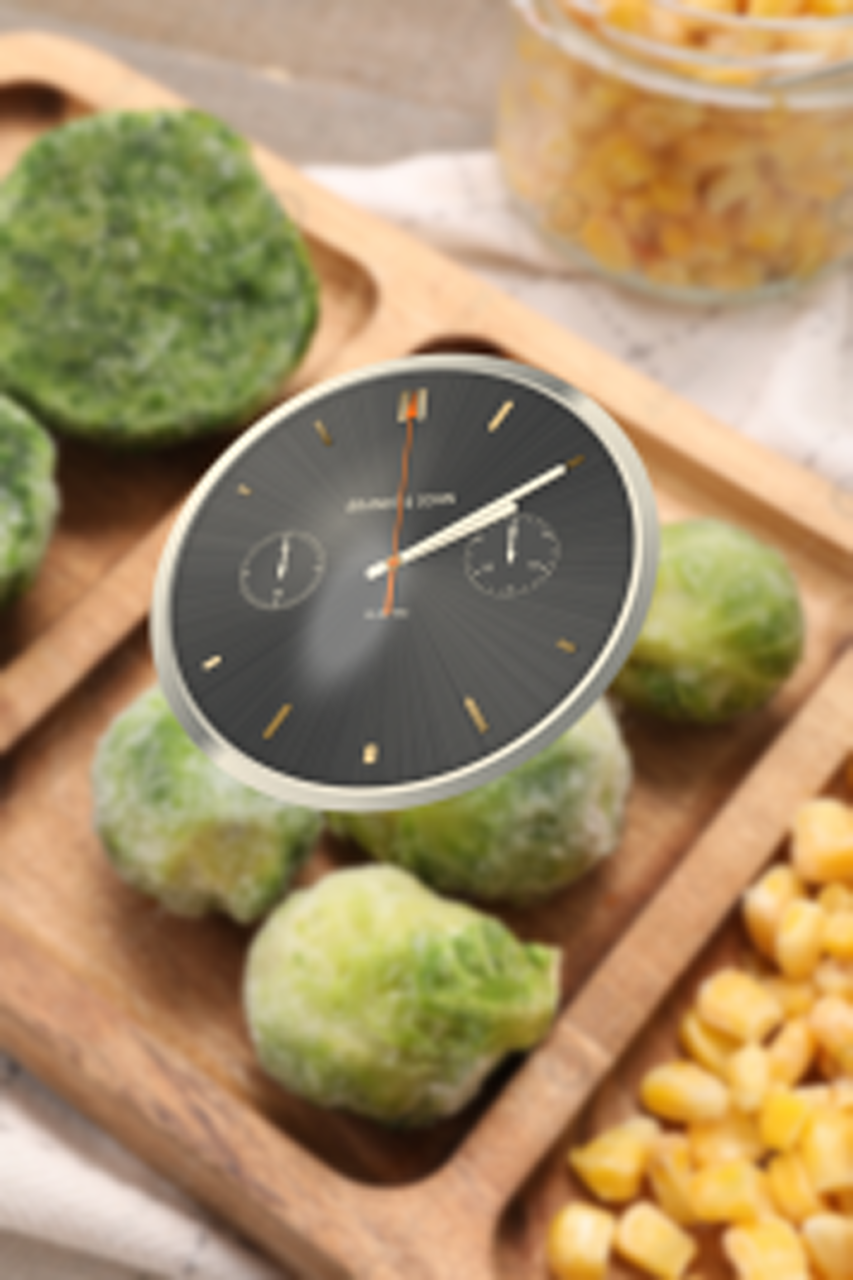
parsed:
2:10
